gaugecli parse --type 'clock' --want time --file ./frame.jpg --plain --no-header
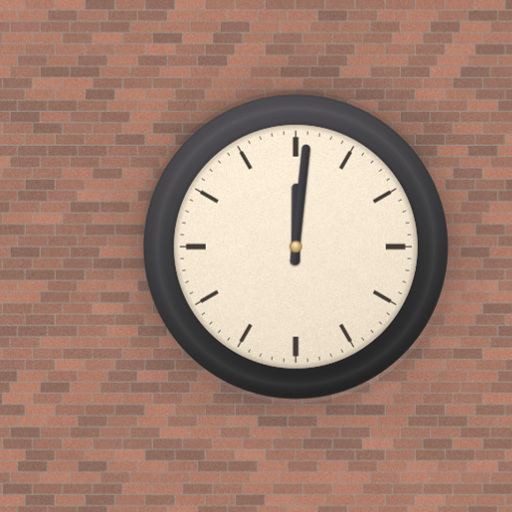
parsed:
12:01
